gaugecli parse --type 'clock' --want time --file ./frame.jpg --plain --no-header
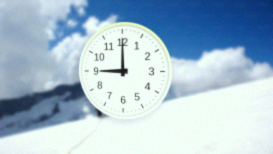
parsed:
9:00
